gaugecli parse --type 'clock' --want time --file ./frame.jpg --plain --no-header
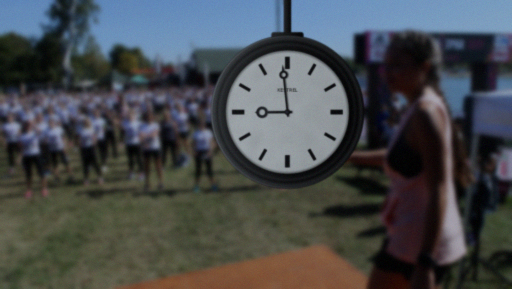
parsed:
8:59
